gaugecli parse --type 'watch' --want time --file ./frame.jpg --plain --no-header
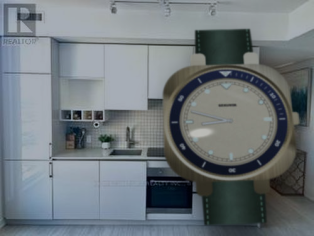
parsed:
8:48
